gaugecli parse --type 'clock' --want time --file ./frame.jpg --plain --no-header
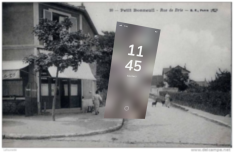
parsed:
11:45
